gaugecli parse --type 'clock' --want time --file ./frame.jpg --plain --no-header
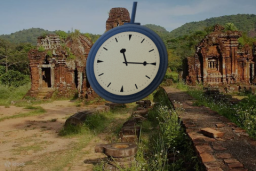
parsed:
11:15
